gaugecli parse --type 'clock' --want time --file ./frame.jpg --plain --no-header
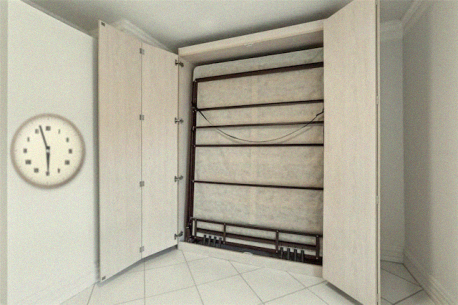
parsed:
5:57
